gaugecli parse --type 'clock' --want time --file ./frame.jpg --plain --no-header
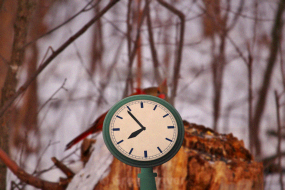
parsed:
7:54
